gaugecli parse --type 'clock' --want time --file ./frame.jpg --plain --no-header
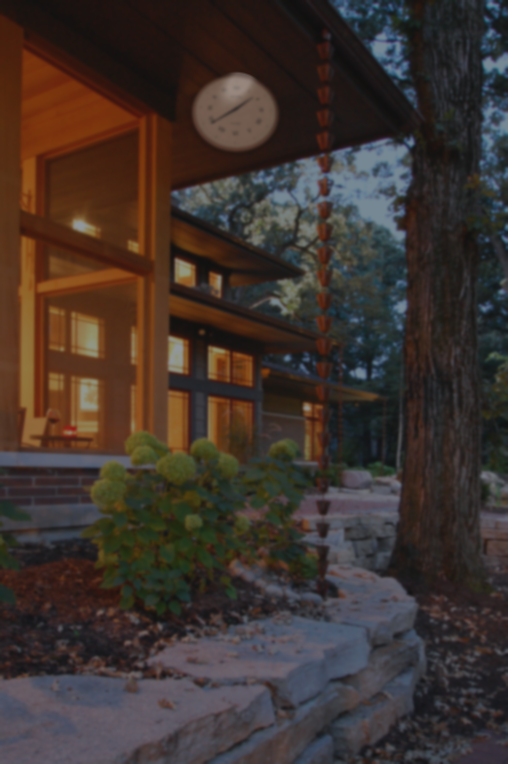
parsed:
1:39
